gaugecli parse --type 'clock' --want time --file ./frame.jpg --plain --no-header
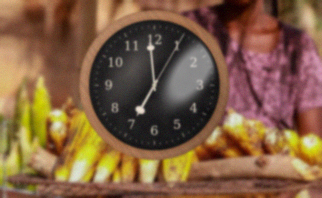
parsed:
6:59:05
